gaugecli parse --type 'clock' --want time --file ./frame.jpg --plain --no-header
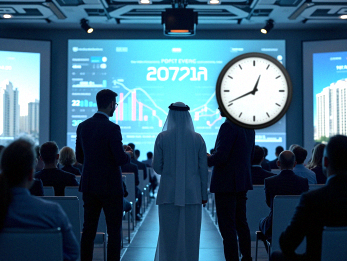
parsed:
12:41
